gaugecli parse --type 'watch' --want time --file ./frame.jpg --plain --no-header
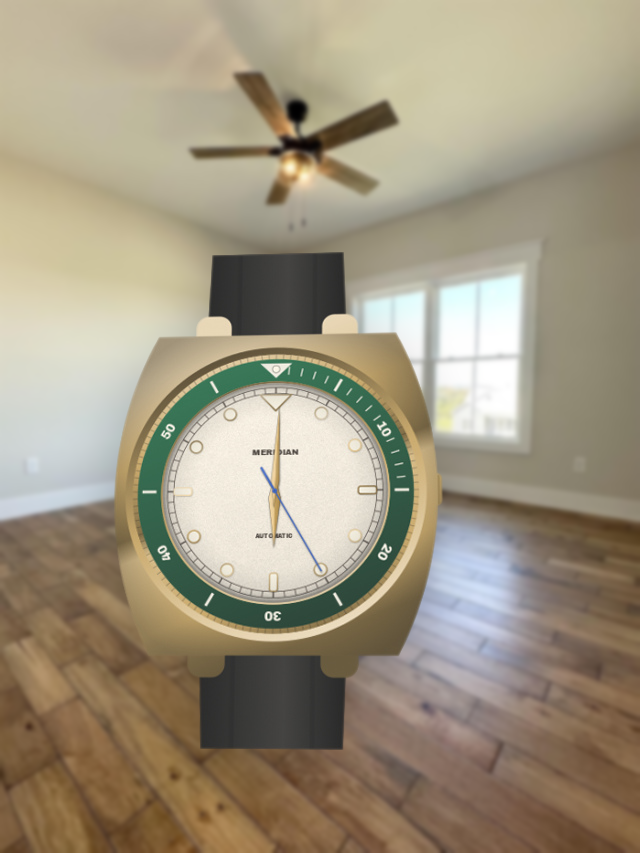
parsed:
6:00:25
